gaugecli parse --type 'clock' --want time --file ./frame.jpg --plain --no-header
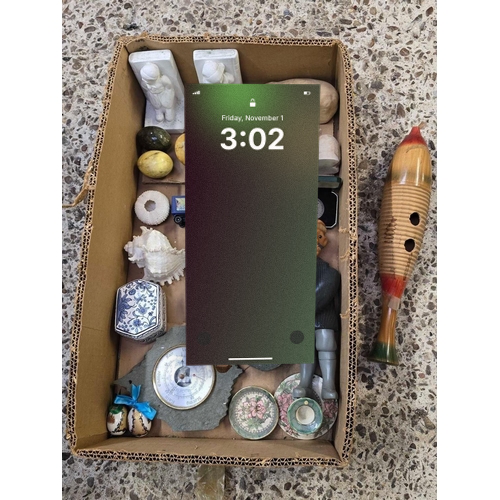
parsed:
3:02
